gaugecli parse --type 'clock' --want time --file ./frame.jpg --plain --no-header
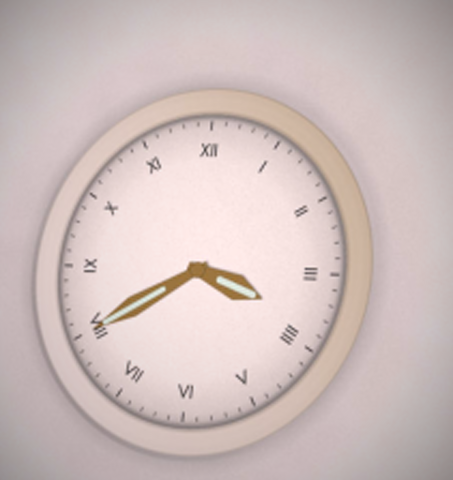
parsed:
3:40
